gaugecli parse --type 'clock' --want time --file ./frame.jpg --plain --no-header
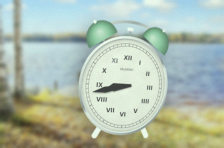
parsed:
8:43
